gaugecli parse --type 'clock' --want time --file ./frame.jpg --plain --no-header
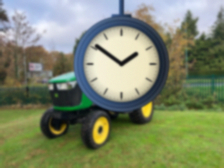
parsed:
1:51
